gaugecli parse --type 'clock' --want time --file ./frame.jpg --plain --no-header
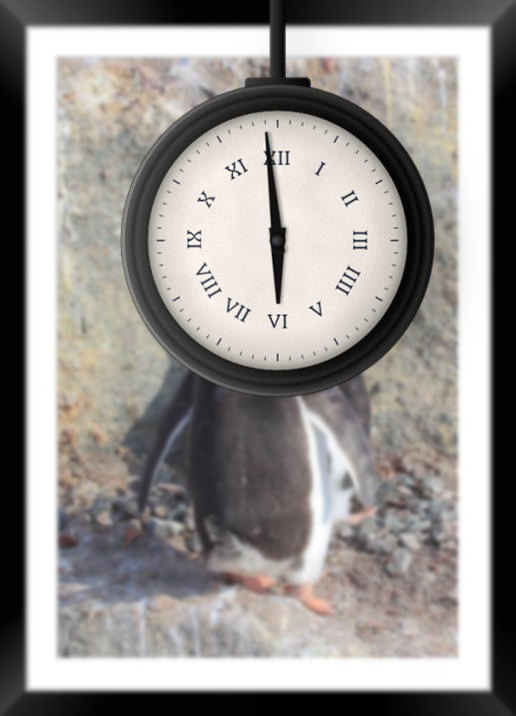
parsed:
5:59
